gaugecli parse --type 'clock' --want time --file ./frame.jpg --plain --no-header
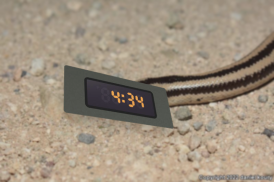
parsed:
4:34
